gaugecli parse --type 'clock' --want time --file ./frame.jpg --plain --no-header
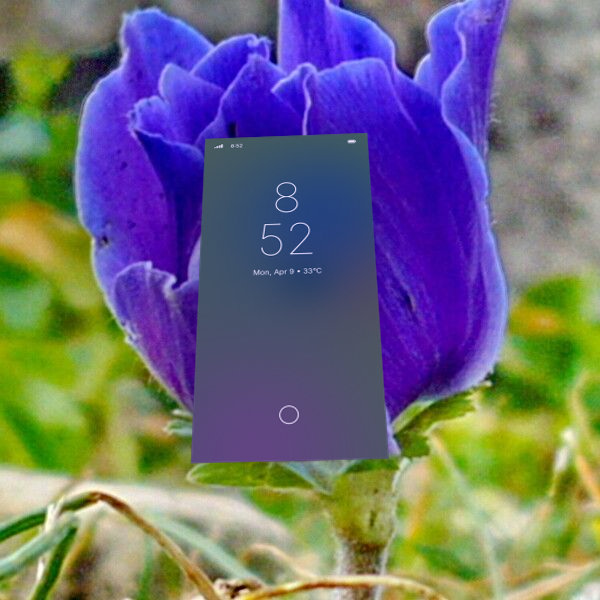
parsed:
8:52
